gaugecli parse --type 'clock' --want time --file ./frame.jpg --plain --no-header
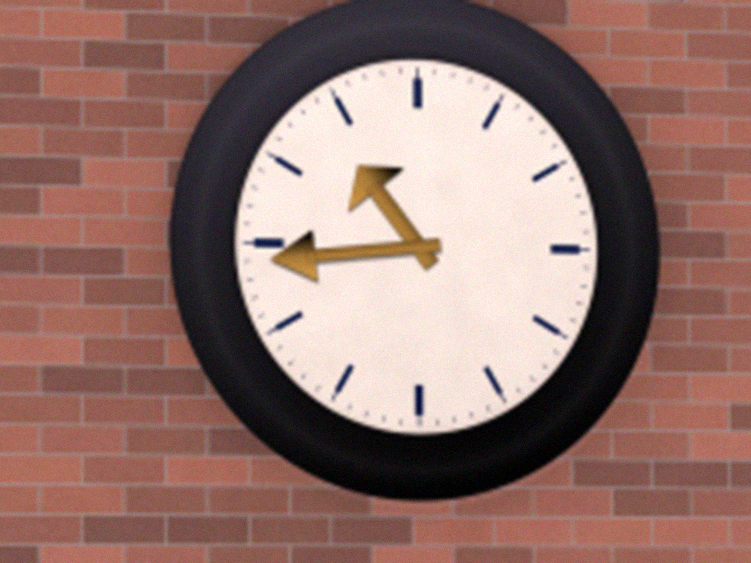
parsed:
10:44
